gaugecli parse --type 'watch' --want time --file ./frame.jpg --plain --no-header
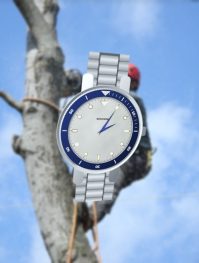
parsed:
2:05
